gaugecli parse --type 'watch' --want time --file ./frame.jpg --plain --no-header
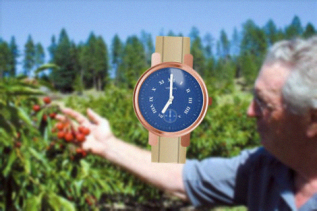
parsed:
7:00
